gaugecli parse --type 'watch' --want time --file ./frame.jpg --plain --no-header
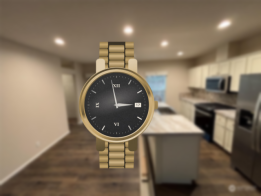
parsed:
2:58
